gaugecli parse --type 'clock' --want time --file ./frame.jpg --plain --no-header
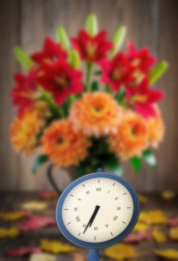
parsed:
6:34
